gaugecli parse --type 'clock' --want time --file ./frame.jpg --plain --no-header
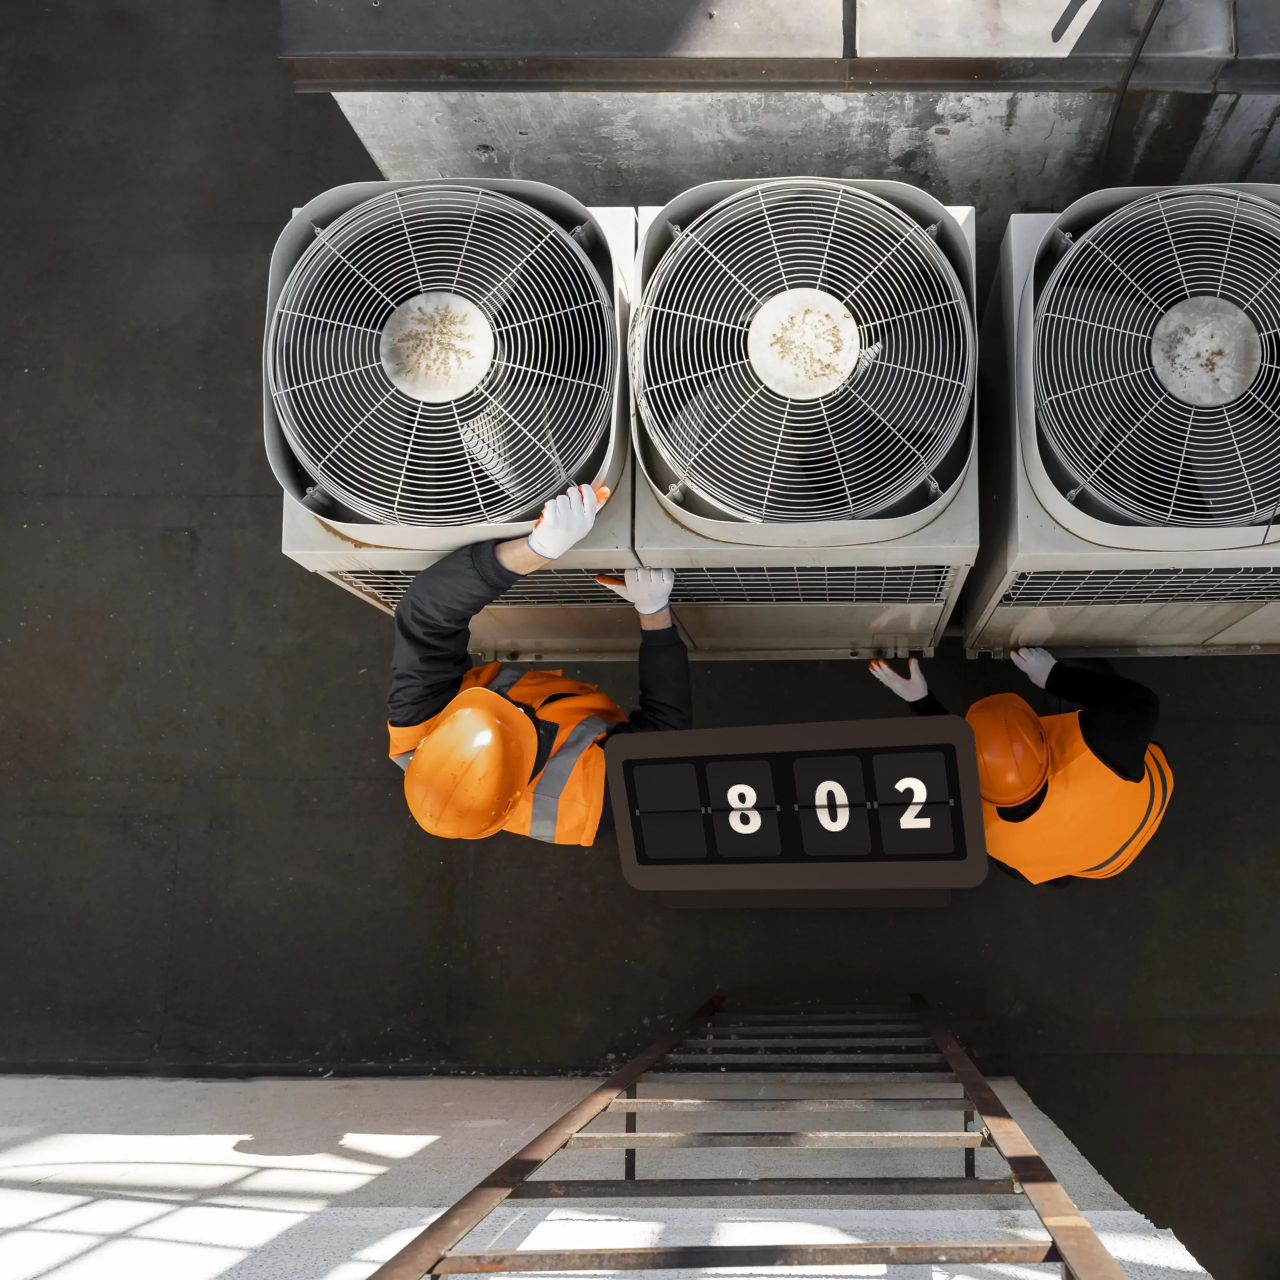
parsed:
8:02
